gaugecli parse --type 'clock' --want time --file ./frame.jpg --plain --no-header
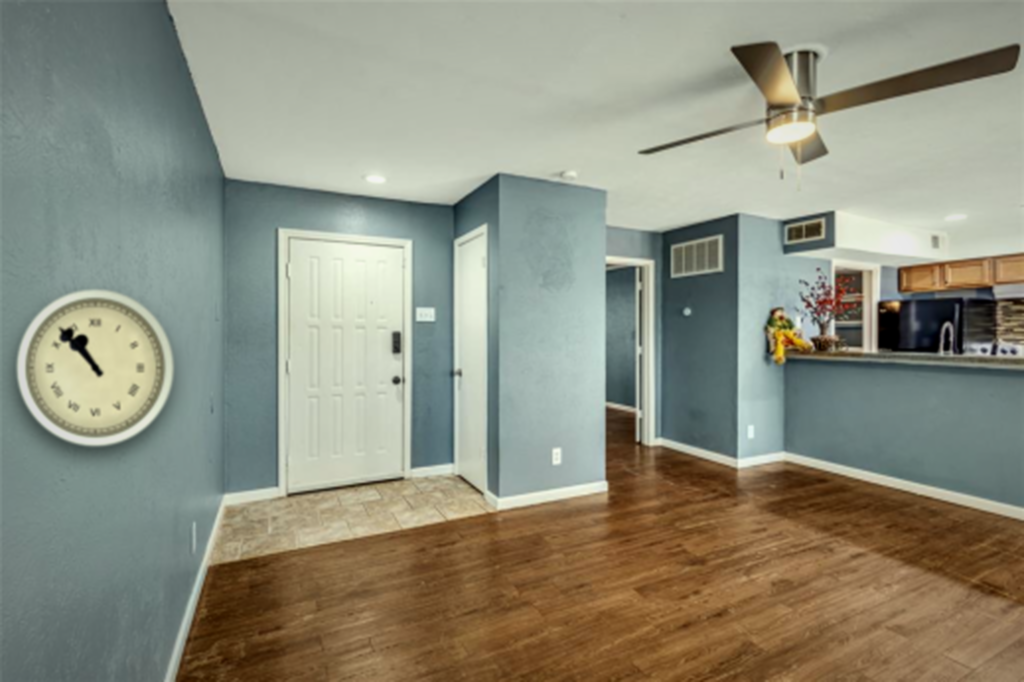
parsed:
10:53
